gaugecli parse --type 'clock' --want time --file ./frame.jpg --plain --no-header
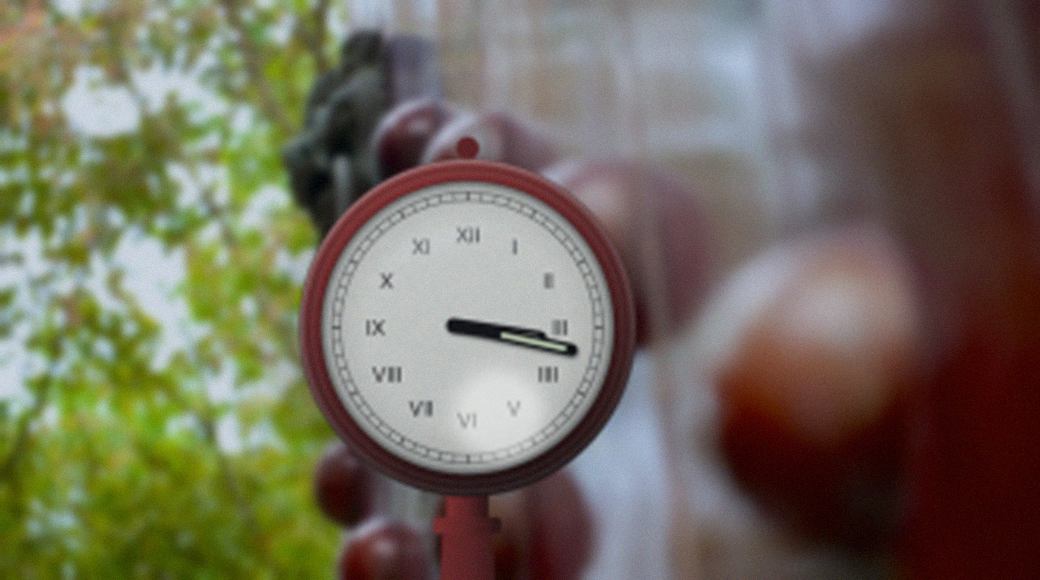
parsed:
3:17
